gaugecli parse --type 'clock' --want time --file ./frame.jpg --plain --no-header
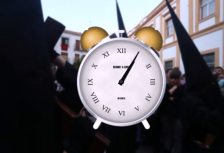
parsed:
1:05
